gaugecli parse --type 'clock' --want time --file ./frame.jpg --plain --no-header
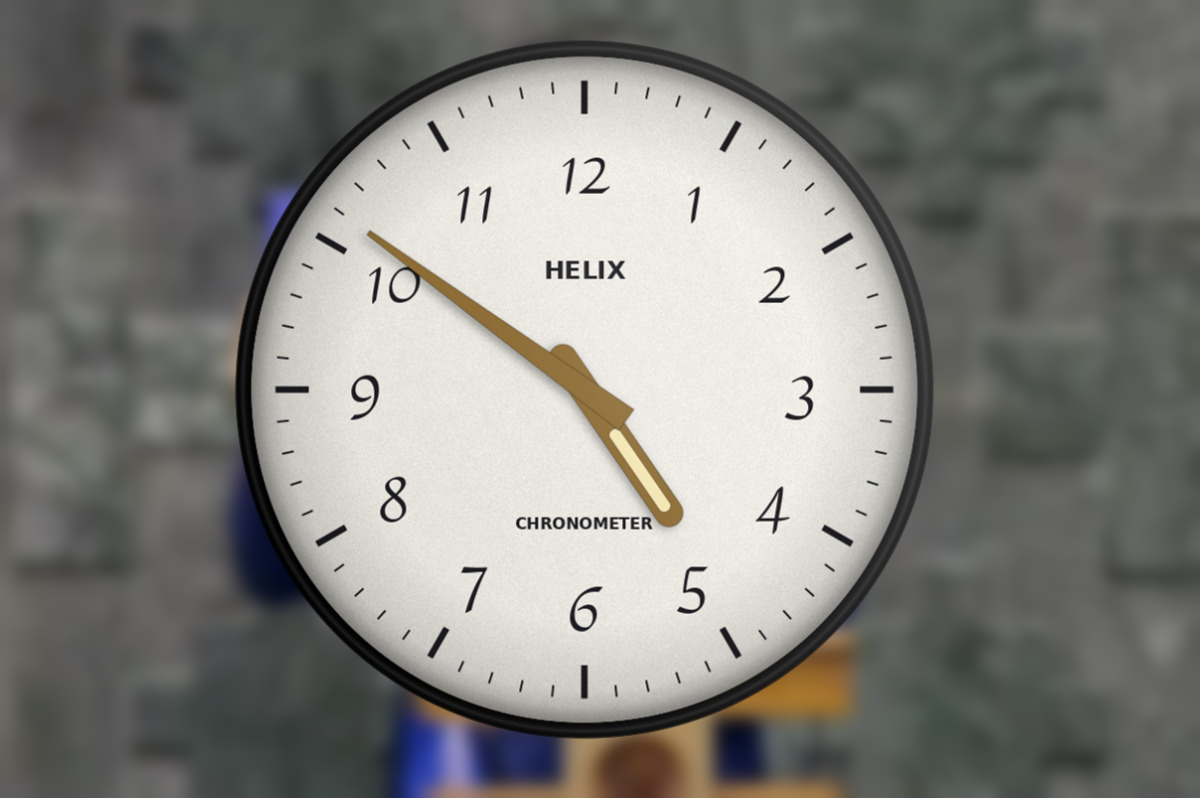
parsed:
4:51
